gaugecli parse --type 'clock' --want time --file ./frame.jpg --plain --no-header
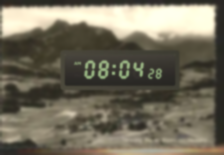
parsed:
8:04:28
